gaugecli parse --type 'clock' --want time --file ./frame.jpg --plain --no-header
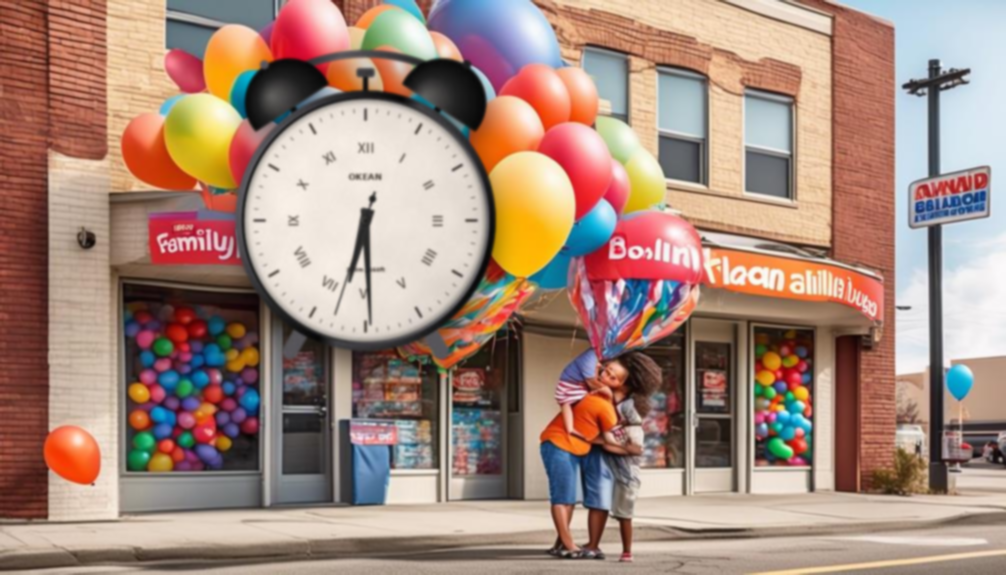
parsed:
6:29:33
